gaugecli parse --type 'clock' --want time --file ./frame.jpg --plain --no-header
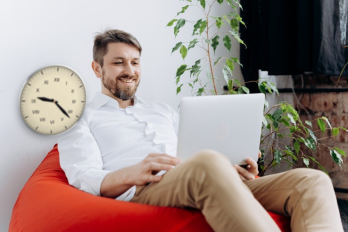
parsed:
9:22
